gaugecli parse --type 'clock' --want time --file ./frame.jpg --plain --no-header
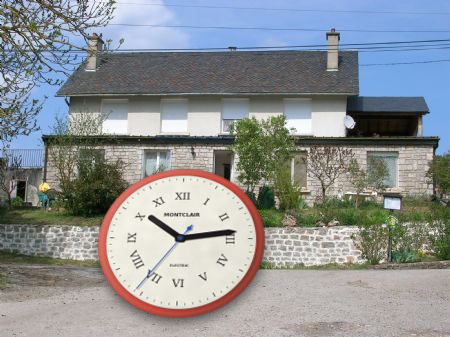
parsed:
10:13:36
